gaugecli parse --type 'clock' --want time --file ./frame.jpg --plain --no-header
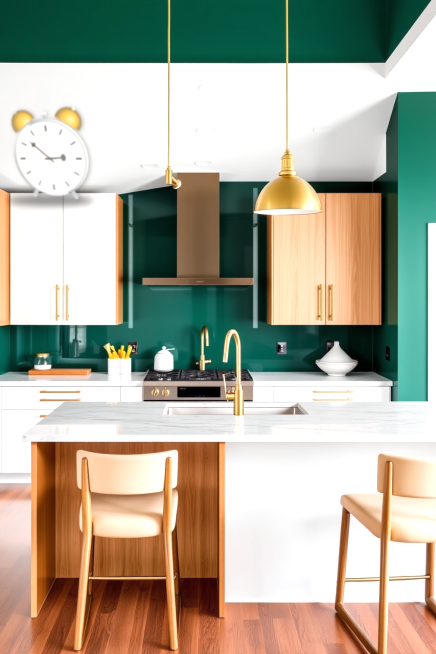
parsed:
2:52
